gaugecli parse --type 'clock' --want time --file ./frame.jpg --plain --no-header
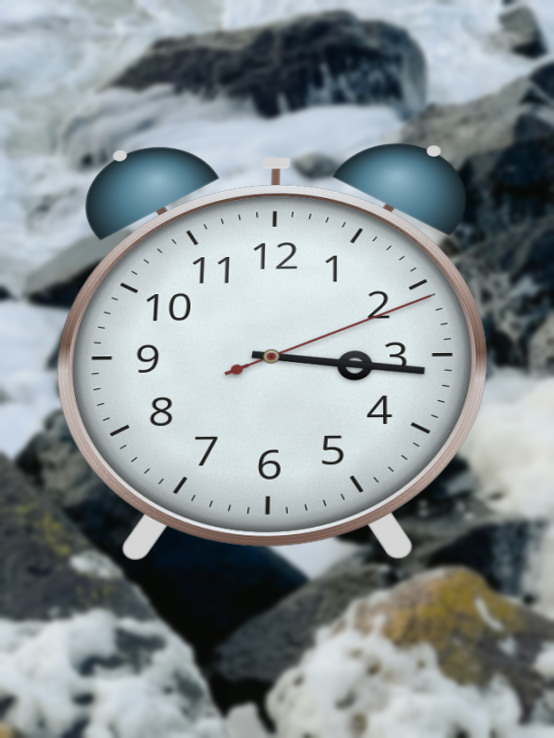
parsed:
3:16:11
